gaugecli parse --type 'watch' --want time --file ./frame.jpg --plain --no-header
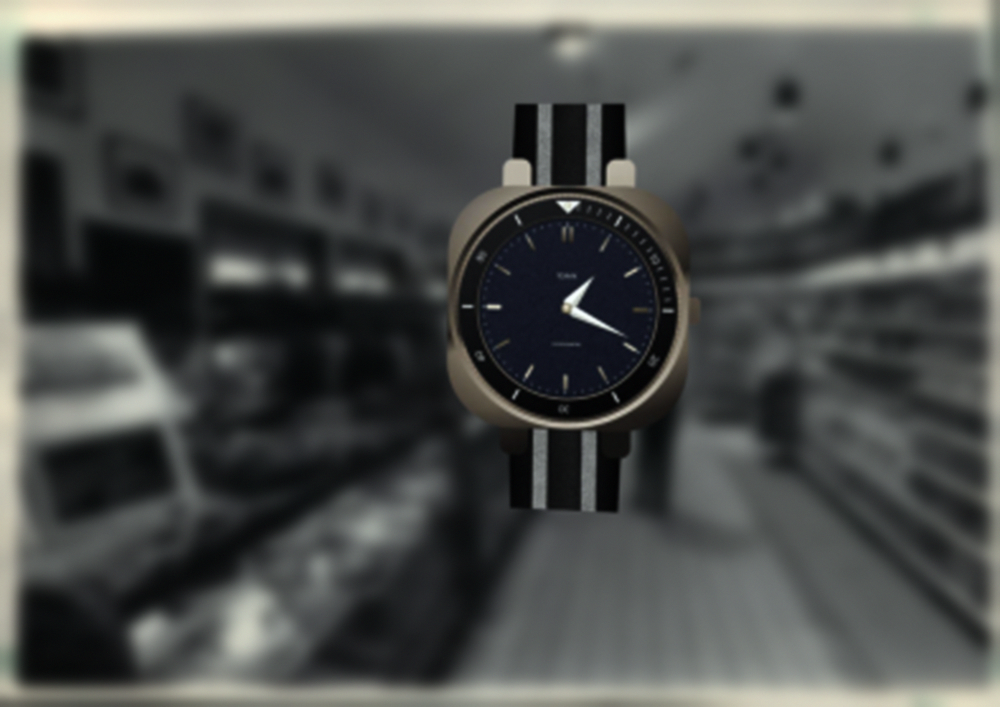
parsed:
1:19
